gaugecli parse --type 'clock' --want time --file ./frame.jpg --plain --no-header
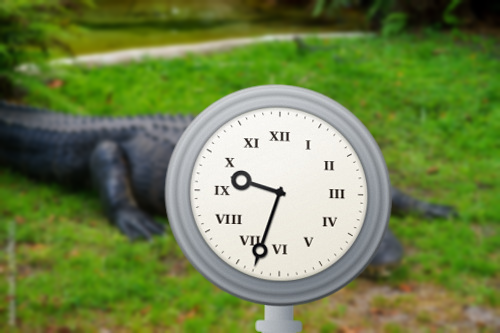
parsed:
9:33
